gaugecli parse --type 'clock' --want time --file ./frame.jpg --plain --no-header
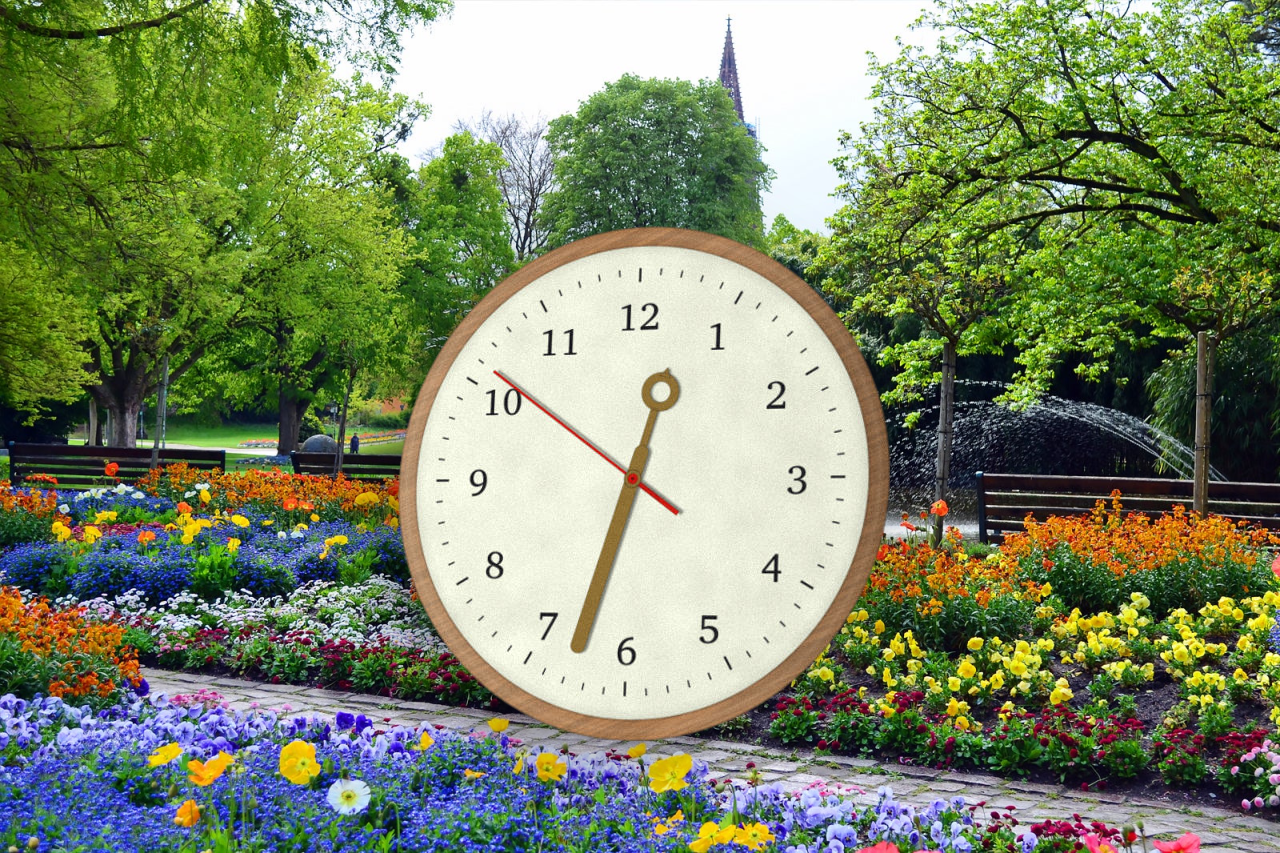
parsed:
12:32:51
